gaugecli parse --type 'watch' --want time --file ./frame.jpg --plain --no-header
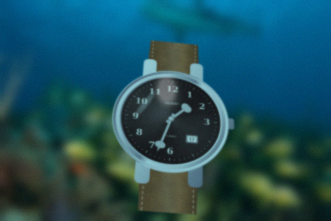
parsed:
1:33
